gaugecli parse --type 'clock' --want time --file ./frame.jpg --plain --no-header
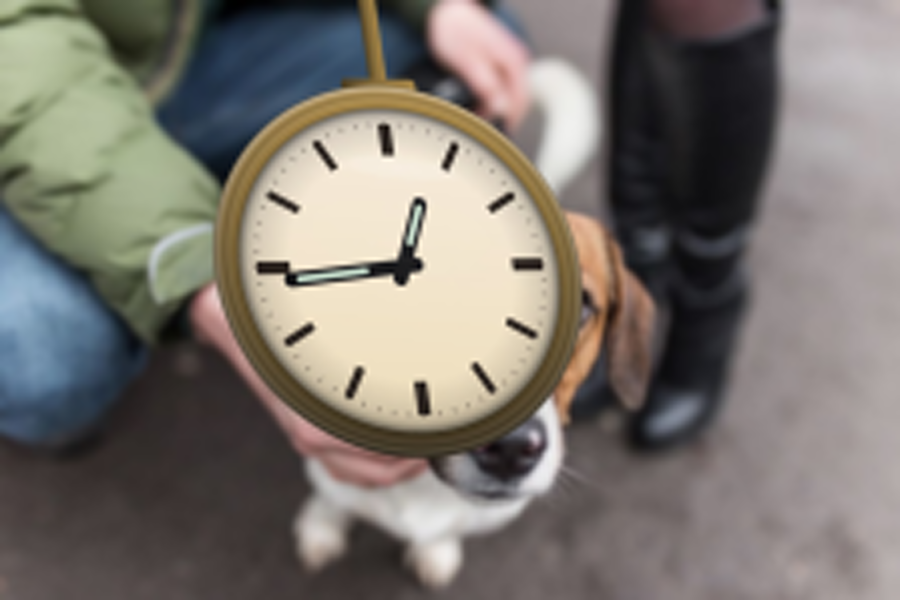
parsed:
12:44
